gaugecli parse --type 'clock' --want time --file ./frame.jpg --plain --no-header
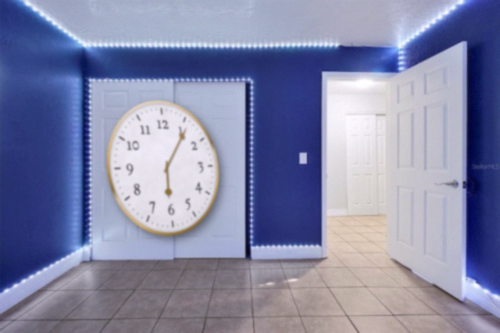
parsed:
6:06
